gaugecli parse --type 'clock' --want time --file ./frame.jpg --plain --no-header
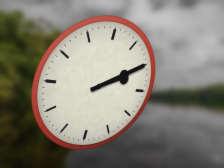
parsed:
2:10
